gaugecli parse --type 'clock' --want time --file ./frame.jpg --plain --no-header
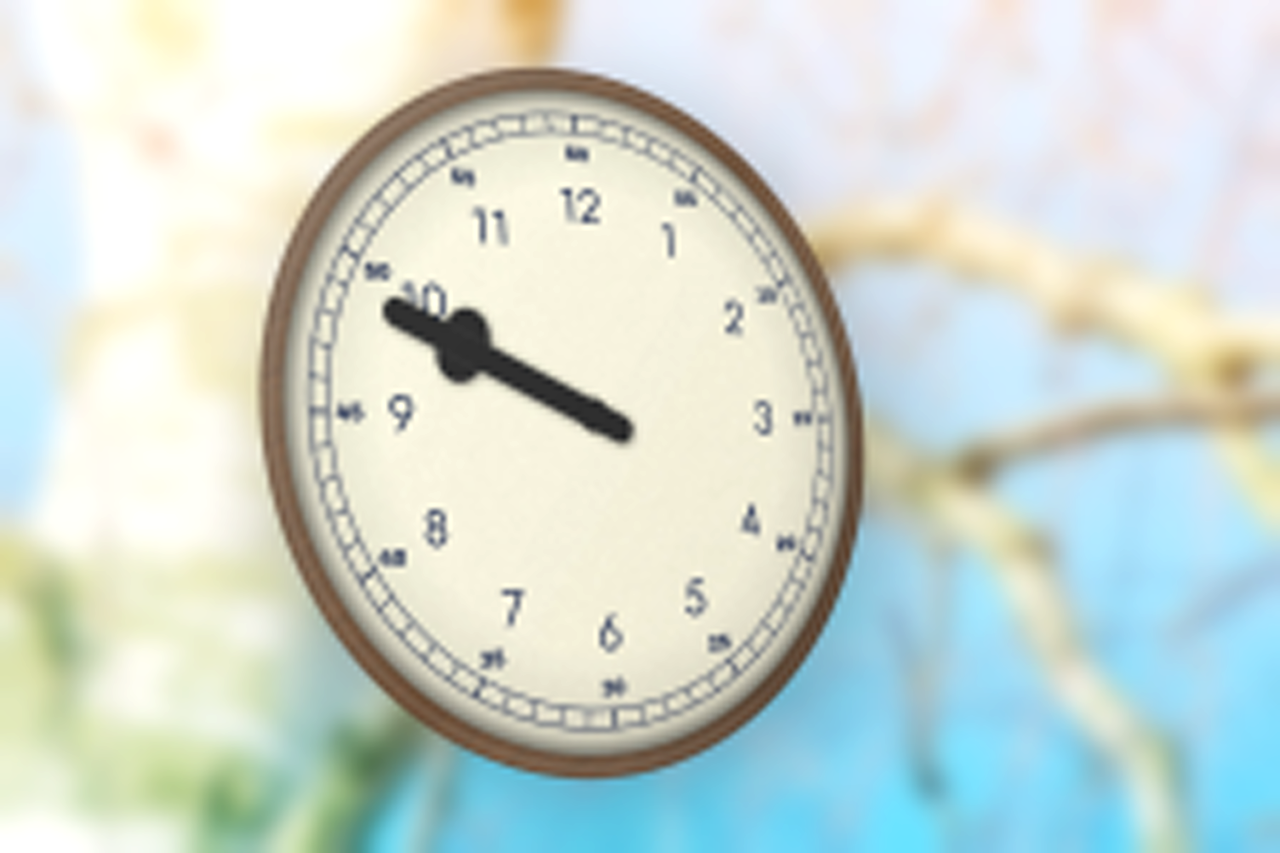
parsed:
9:49
